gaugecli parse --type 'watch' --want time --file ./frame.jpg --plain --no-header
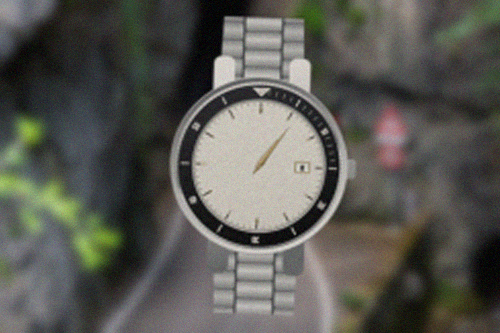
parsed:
1:06
